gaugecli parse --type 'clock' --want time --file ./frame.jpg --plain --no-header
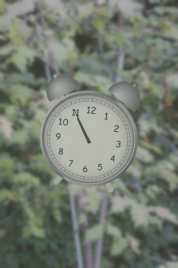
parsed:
10:55
